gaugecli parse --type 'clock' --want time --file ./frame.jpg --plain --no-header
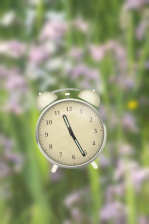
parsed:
11:26
